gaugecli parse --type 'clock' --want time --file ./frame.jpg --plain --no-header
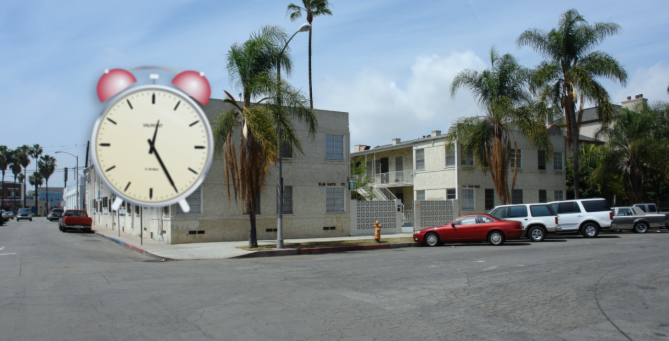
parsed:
12:25
